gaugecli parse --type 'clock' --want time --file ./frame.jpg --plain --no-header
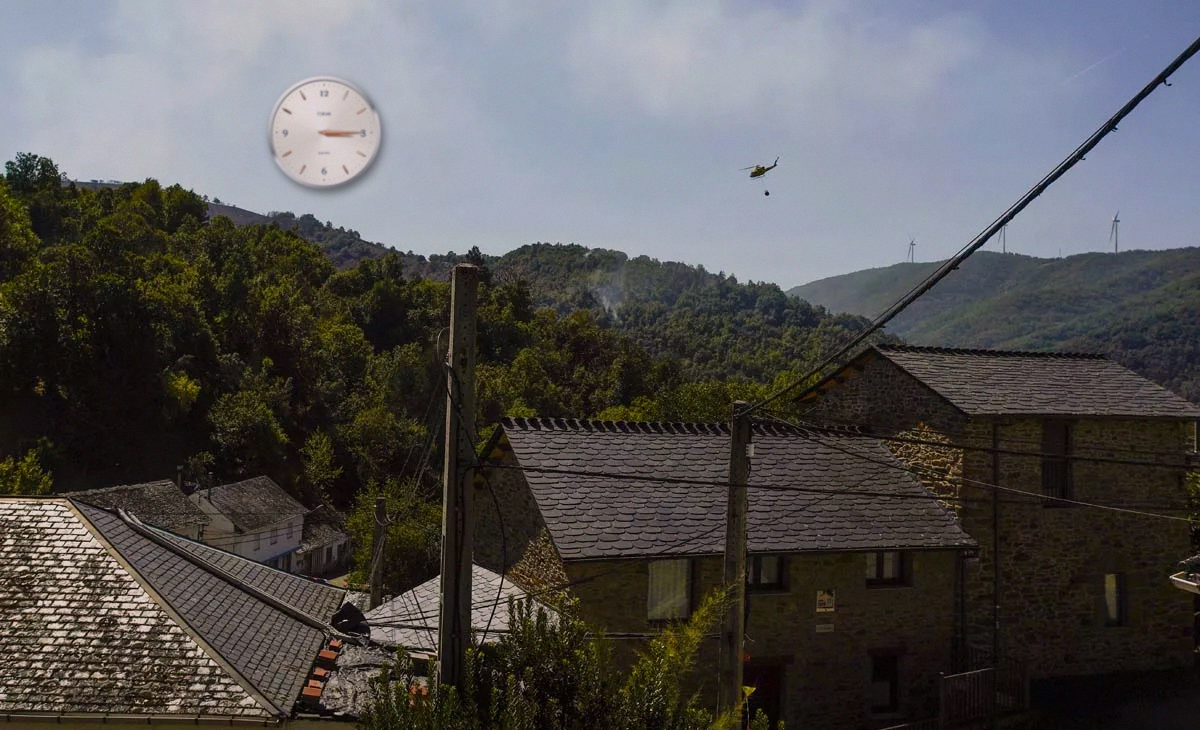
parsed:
3:15
